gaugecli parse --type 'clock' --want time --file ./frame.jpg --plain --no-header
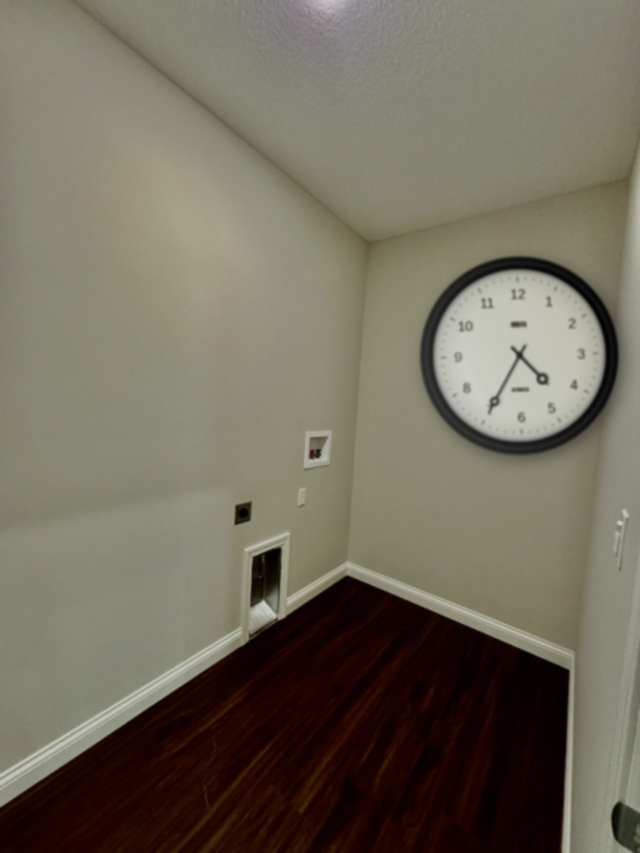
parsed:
4:35
